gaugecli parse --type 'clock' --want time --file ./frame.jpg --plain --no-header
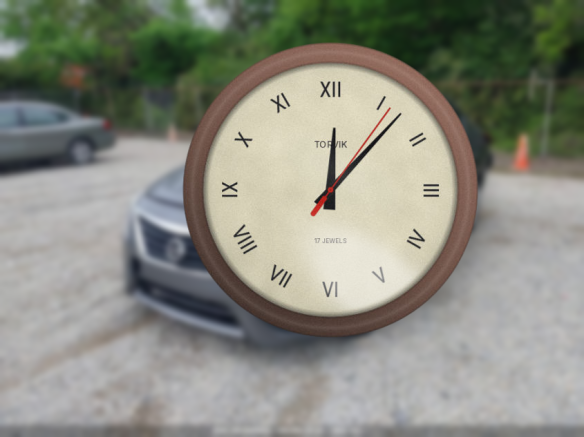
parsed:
12:07:06
